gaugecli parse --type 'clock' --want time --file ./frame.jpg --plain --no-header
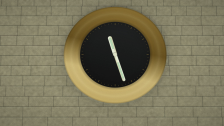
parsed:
11:27
